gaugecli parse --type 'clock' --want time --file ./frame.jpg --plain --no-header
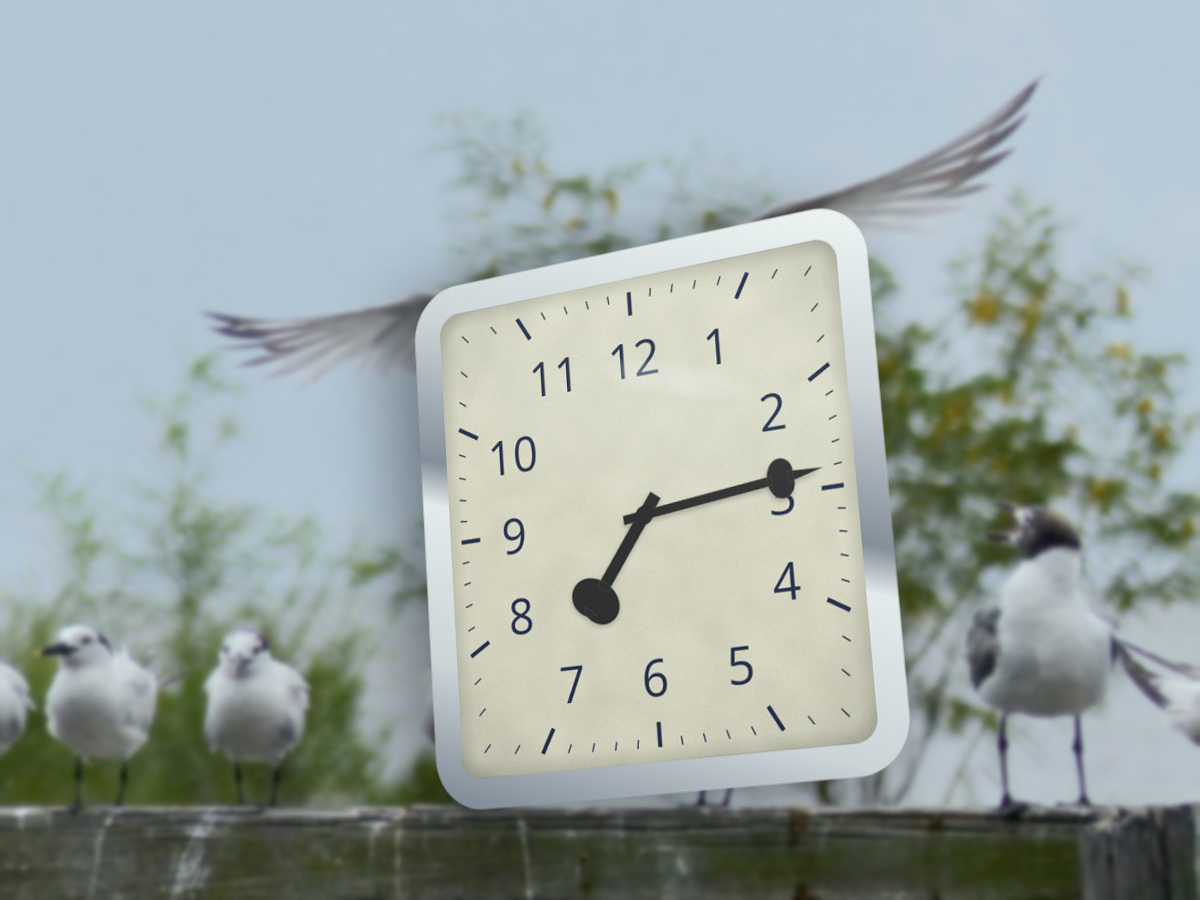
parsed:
7:14
